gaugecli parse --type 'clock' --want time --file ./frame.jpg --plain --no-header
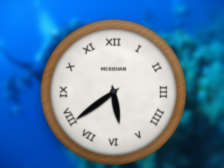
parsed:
5:39
